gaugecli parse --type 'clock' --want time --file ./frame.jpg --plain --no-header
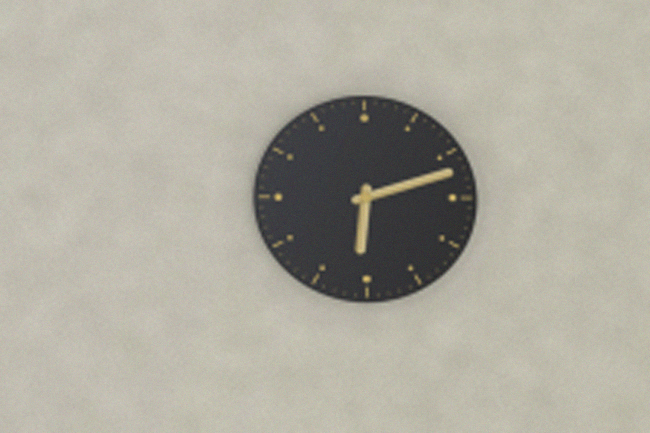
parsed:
6:12
